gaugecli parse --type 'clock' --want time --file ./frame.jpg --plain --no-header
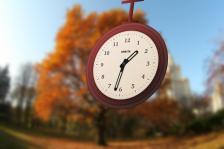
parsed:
1:32
